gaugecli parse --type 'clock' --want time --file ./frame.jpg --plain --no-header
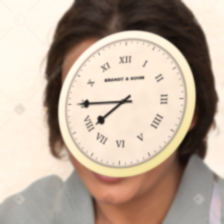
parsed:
7:45
